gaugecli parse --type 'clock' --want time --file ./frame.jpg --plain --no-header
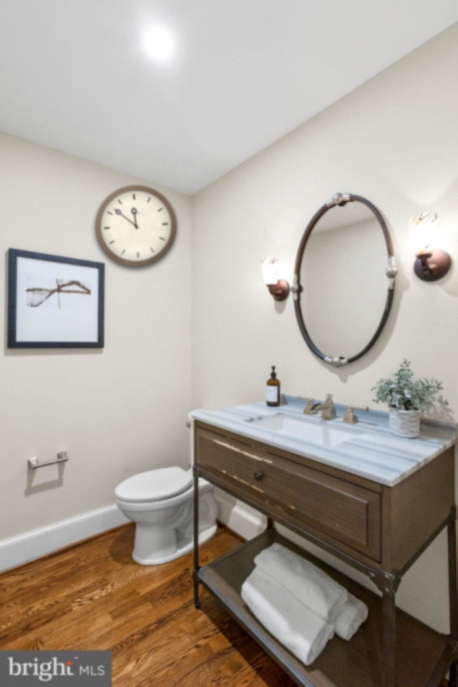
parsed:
11:52
